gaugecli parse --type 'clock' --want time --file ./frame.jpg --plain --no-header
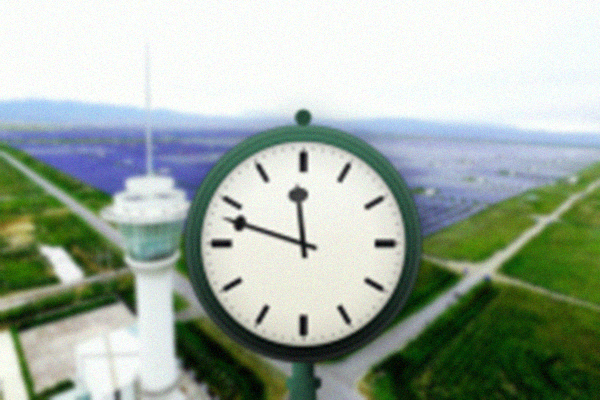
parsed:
11:48
